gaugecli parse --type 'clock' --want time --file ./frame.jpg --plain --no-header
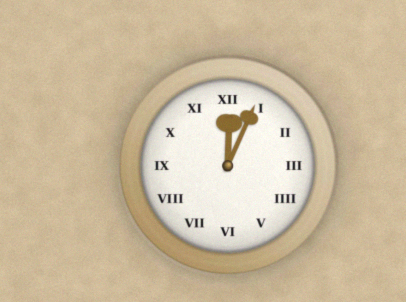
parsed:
12:04
